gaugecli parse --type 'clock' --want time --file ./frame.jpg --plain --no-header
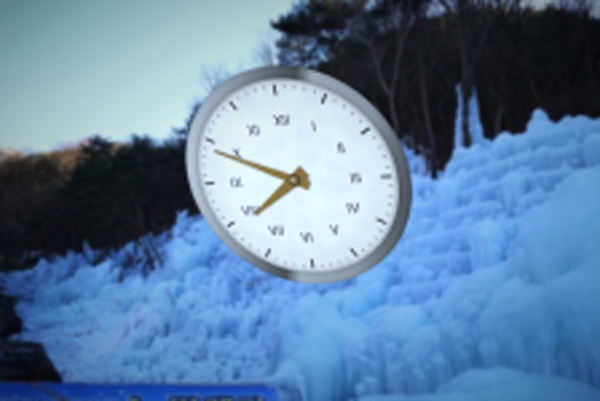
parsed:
7:49
